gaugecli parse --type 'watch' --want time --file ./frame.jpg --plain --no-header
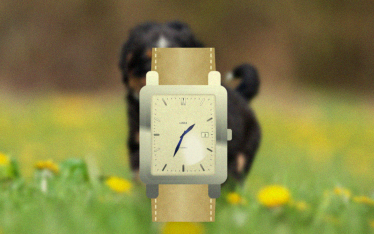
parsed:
1:34
